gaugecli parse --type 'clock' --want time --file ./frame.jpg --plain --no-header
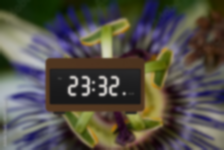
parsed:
23:32
